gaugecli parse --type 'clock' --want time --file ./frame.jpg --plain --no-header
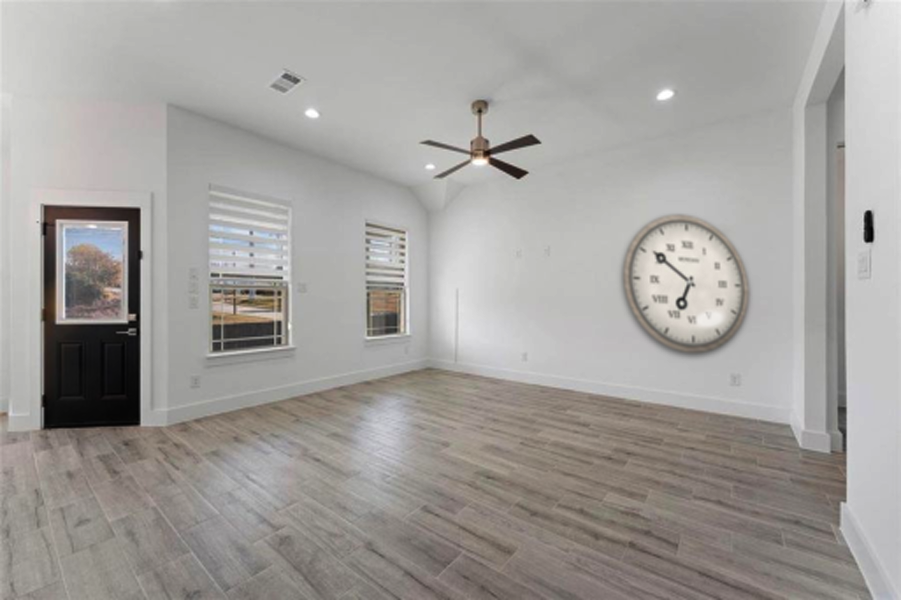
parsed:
6:51
